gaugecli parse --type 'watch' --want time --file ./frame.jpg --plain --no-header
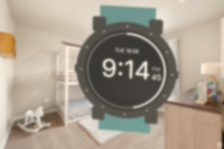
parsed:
9:14
